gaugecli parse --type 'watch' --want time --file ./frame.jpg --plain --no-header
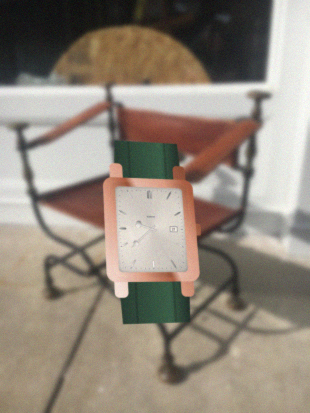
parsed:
9:38
